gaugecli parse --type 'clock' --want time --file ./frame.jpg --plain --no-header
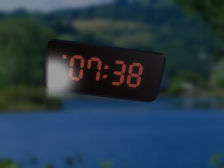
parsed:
7:38
